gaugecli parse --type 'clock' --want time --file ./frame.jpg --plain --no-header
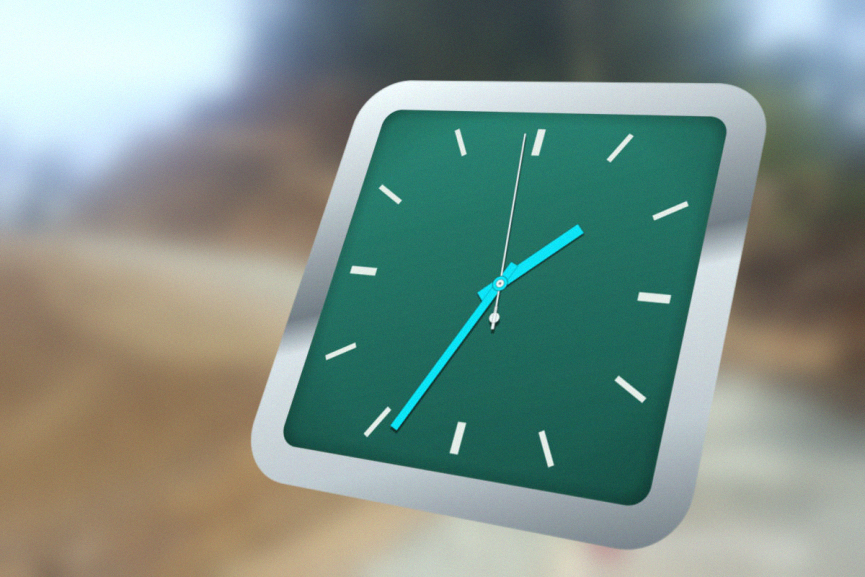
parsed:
1:33:59
